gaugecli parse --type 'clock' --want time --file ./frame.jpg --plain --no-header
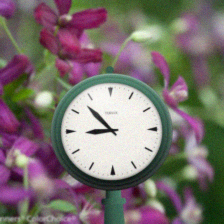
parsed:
8:53
